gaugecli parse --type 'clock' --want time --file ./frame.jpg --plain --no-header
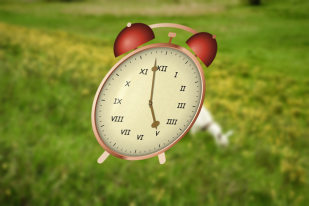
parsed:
4:58
